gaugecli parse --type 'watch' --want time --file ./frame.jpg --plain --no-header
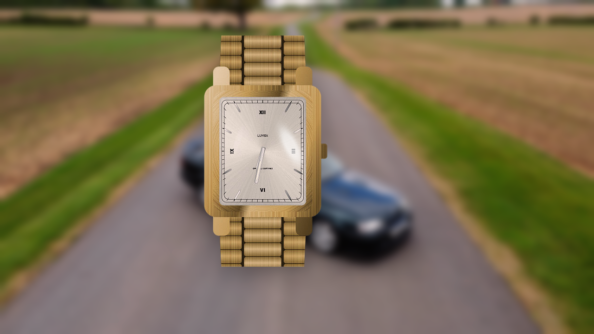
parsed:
6:32
